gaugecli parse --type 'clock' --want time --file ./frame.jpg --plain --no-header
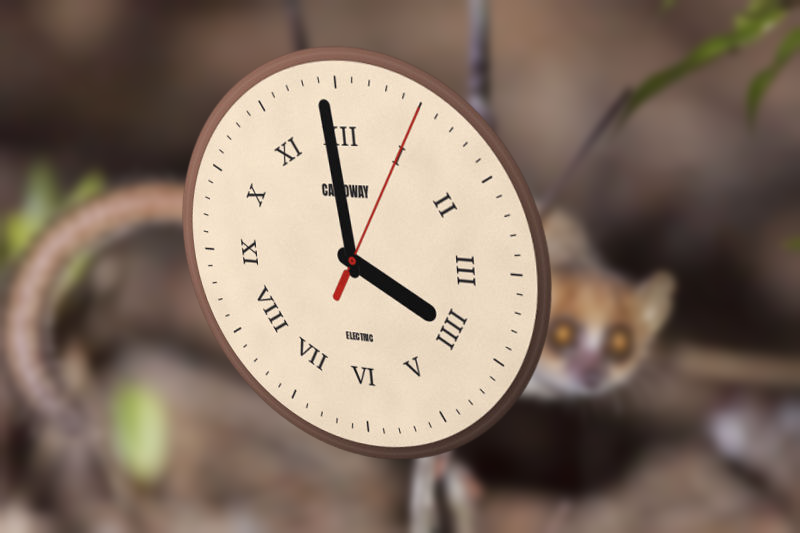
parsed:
3:59:05
